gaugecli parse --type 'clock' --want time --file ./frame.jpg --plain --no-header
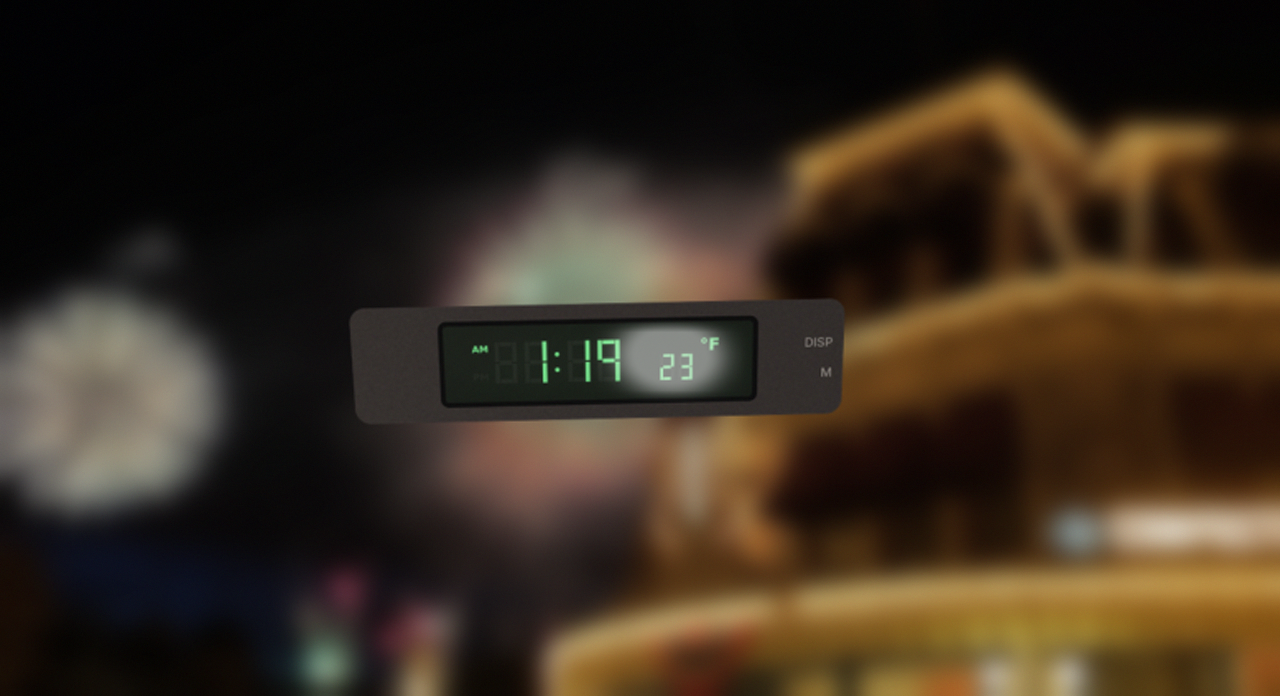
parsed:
1:19
